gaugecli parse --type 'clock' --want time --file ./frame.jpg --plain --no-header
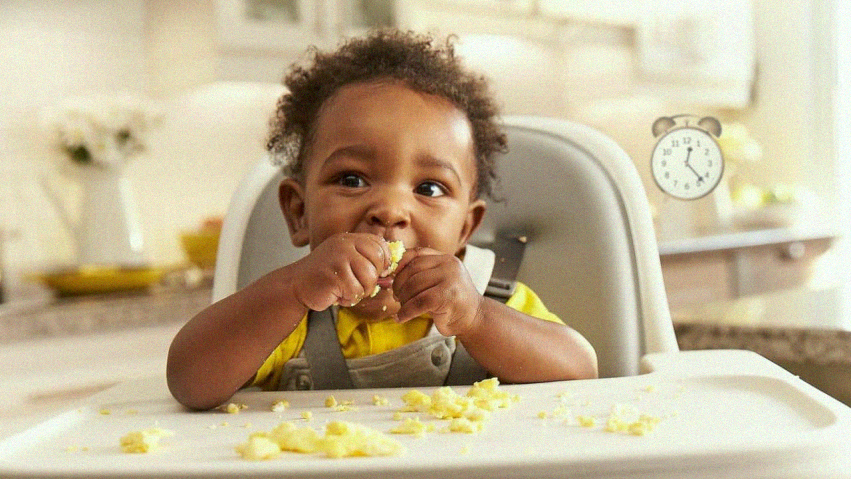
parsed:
12:23
